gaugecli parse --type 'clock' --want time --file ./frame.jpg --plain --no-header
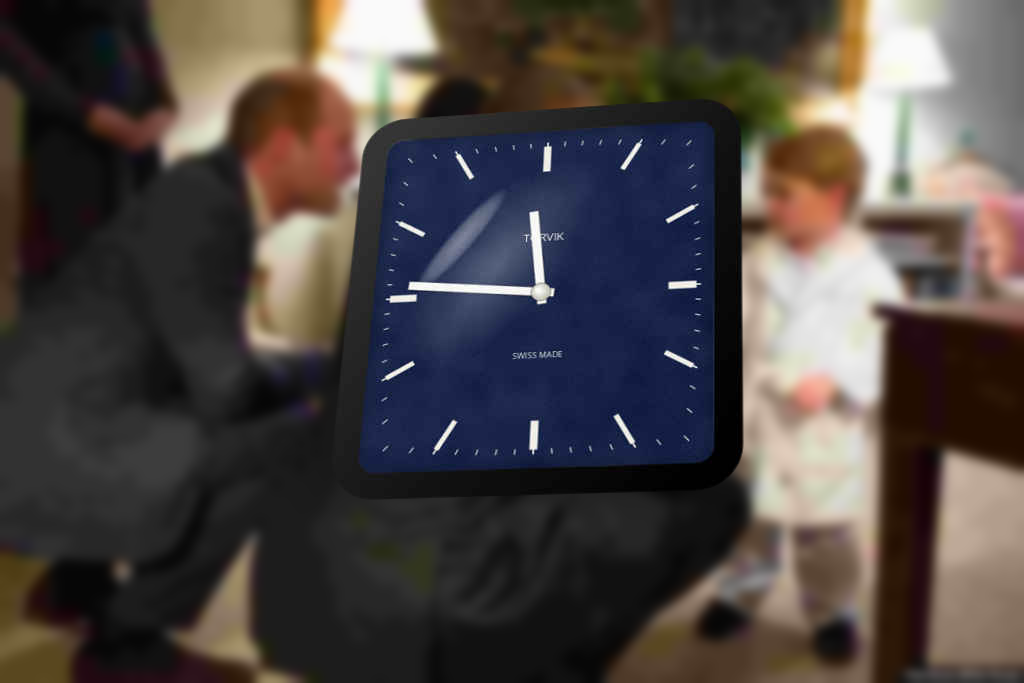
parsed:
11:46
